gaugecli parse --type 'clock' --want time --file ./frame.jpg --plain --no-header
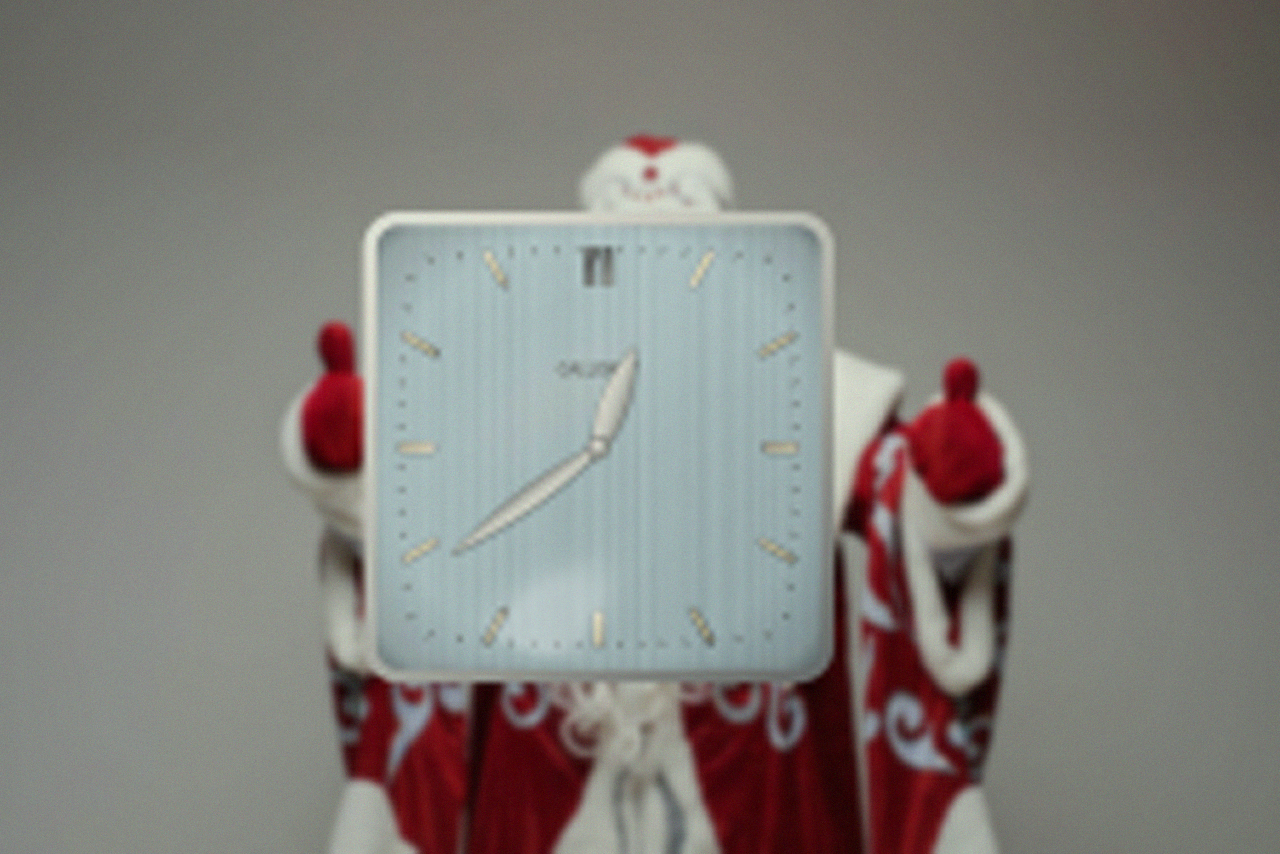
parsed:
12:39
